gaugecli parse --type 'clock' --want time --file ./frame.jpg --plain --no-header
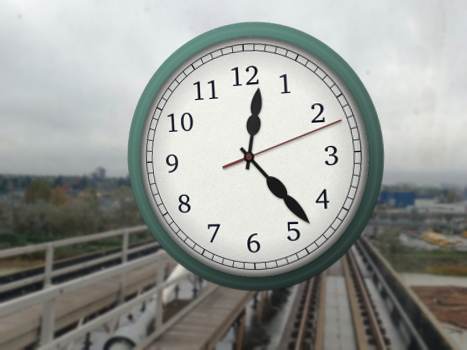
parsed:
12:23:12
